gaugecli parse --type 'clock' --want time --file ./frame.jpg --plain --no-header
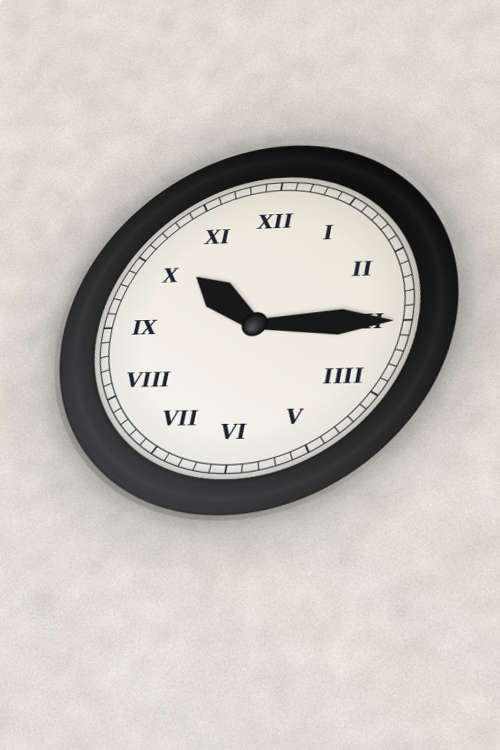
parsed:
10:15
